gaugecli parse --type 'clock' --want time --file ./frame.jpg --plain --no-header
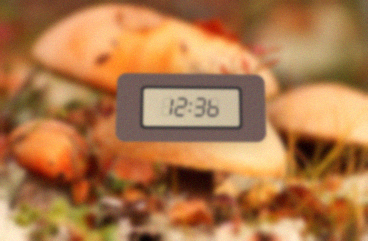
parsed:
12:36
